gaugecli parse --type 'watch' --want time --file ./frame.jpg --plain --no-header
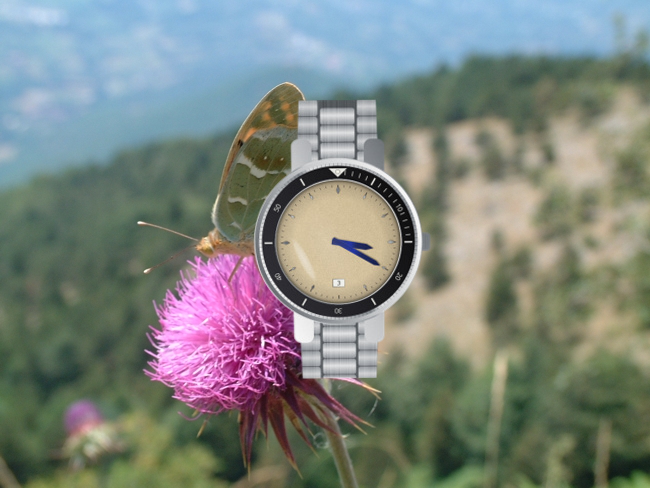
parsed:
3:20
